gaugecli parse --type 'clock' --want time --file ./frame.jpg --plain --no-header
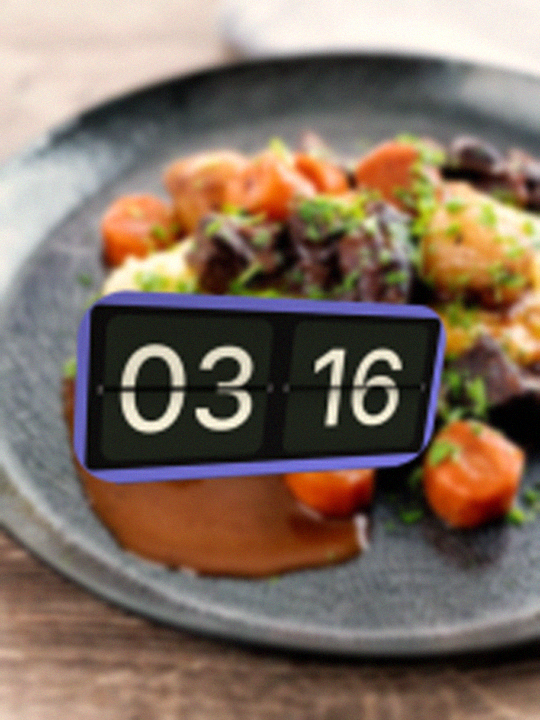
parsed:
3:16
